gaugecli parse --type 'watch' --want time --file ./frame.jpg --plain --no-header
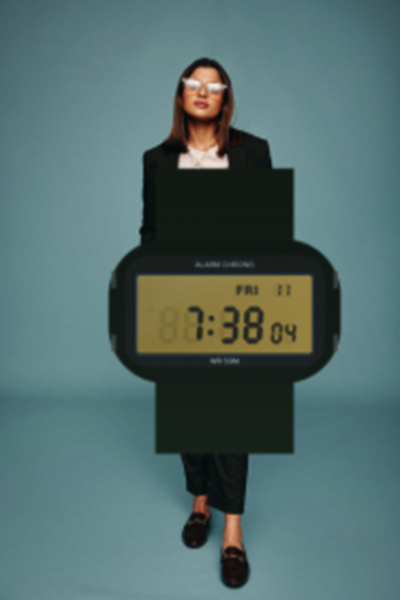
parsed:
7:38:04
